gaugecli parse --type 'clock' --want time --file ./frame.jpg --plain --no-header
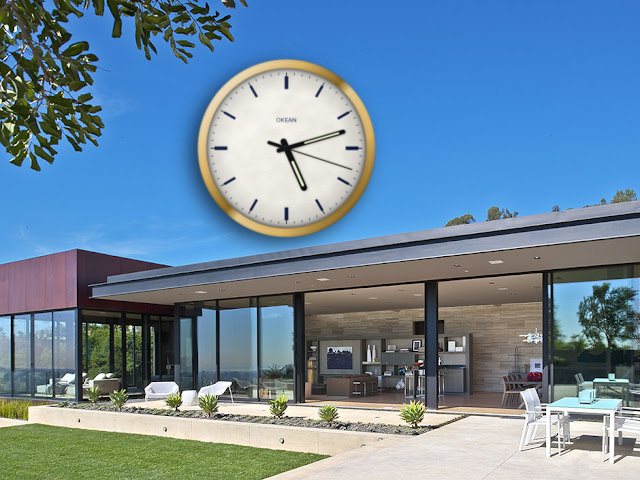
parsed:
5:12:18
